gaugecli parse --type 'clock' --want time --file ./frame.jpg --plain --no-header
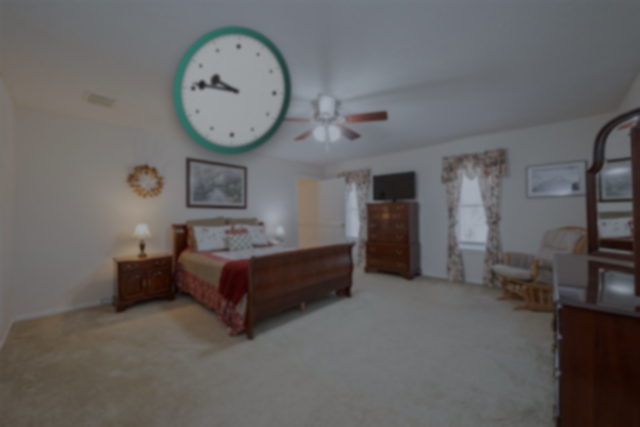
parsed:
9:46
